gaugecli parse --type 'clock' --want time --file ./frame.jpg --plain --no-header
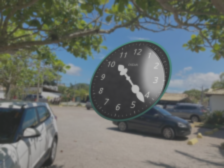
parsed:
10:22
